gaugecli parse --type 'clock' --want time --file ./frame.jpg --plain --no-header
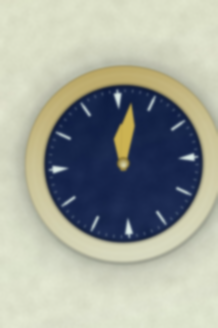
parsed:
12:02
